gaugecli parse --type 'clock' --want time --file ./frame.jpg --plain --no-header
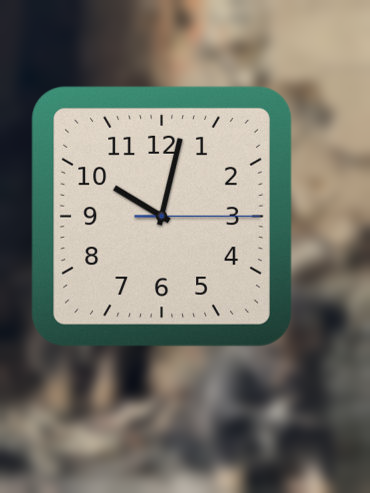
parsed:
10:02:15
